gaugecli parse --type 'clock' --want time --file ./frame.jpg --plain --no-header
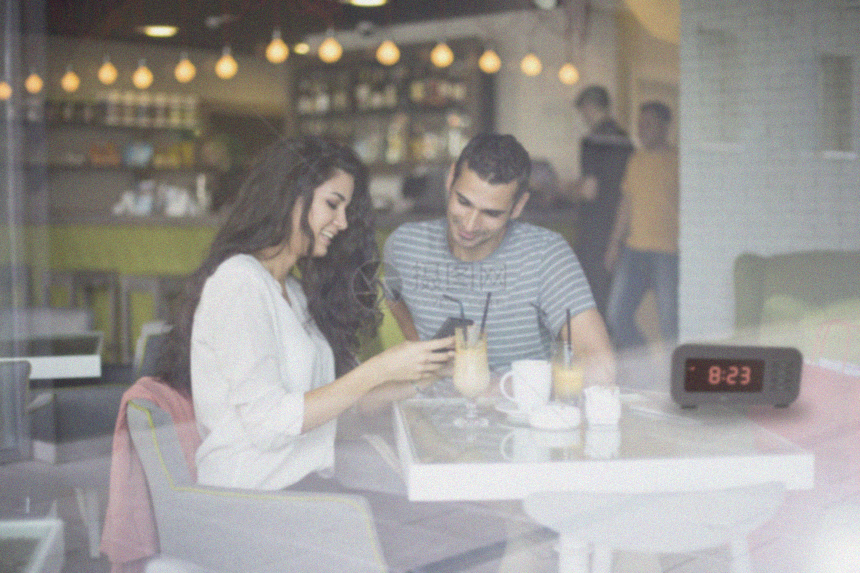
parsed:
8:23
